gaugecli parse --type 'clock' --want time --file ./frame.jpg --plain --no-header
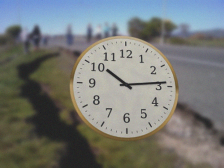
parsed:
10:14
